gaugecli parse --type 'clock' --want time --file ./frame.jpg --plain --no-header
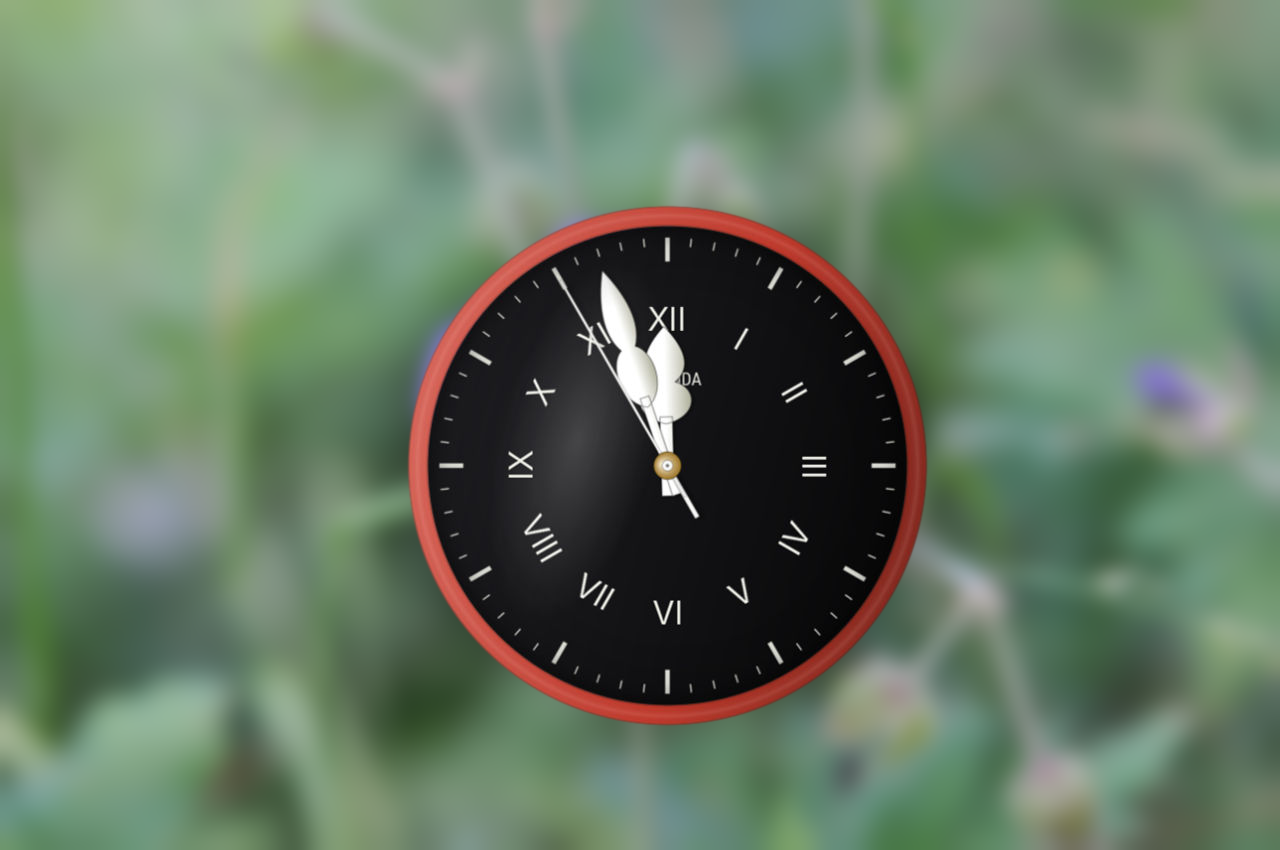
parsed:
11:56:55
